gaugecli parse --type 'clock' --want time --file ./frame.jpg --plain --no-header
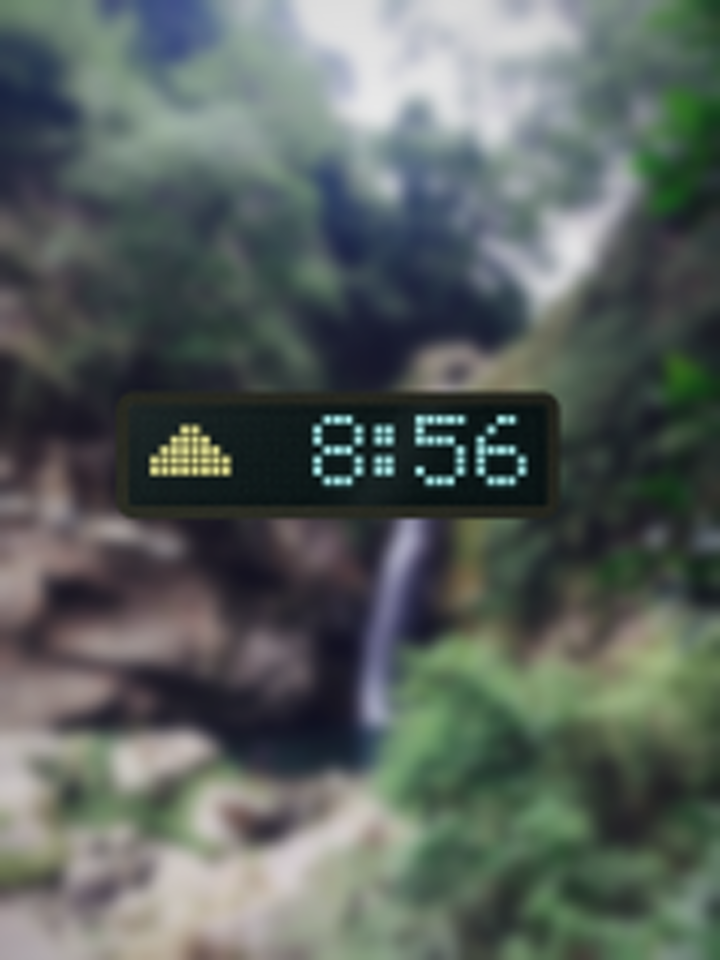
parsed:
8:56
